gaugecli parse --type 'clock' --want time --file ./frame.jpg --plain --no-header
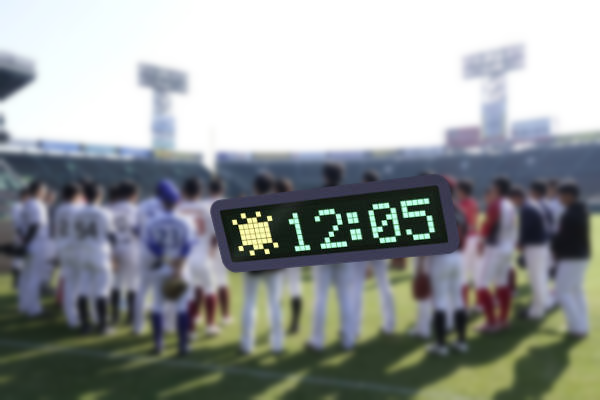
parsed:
12:05
